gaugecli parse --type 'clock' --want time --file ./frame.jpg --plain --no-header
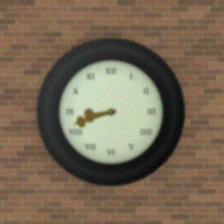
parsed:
8:42
